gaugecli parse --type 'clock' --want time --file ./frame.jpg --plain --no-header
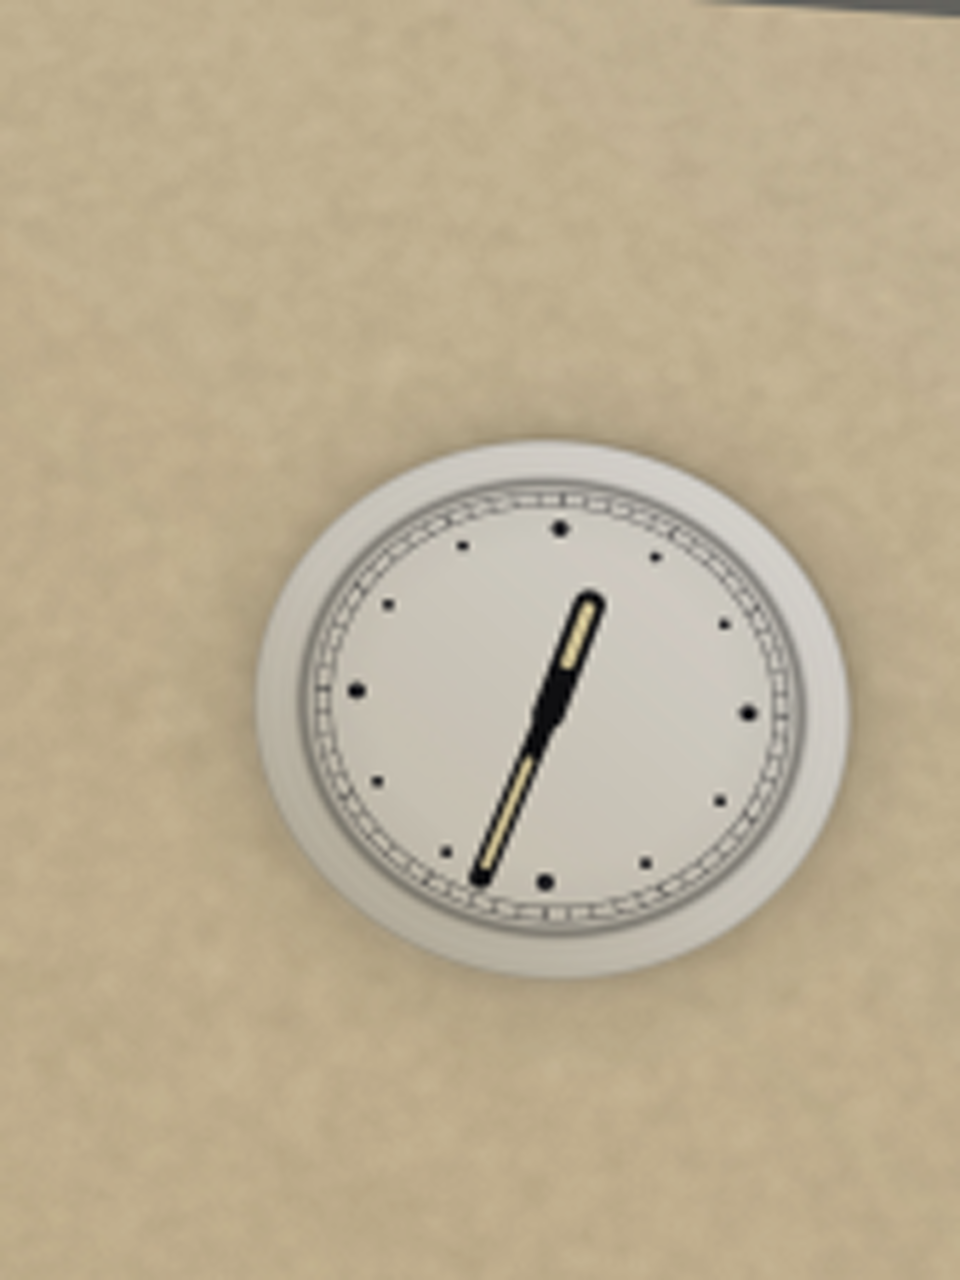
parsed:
12:33
